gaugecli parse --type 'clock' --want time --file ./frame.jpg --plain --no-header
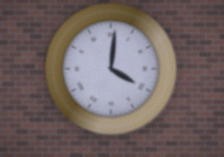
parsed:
4:01
